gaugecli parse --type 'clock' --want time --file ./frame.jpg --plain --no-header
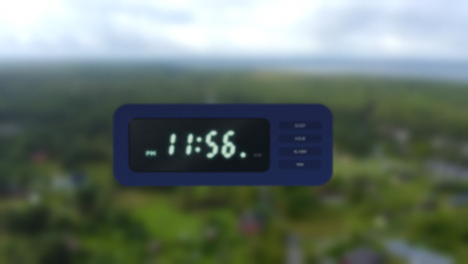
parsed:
11:56
